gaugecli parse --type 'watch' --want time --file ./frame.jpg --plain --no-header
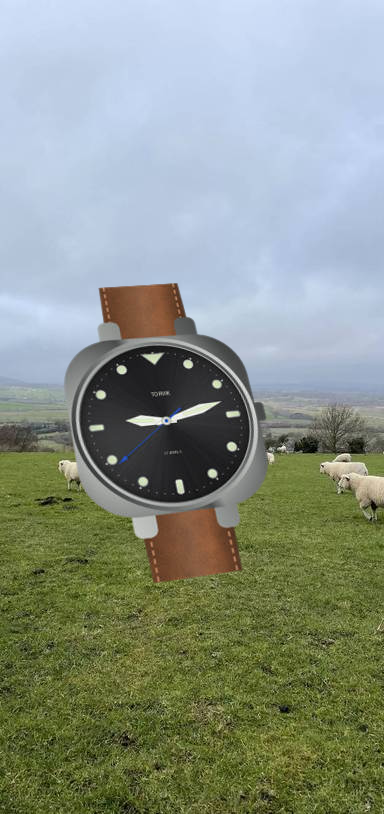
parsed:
9:12:39
